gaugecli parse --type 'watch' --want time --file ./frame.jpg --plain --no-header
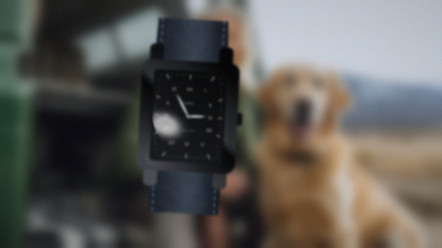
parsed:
2:55
